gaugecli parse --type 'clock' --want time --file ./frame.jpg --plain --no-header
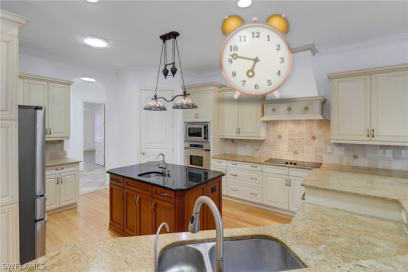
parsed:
6:47
